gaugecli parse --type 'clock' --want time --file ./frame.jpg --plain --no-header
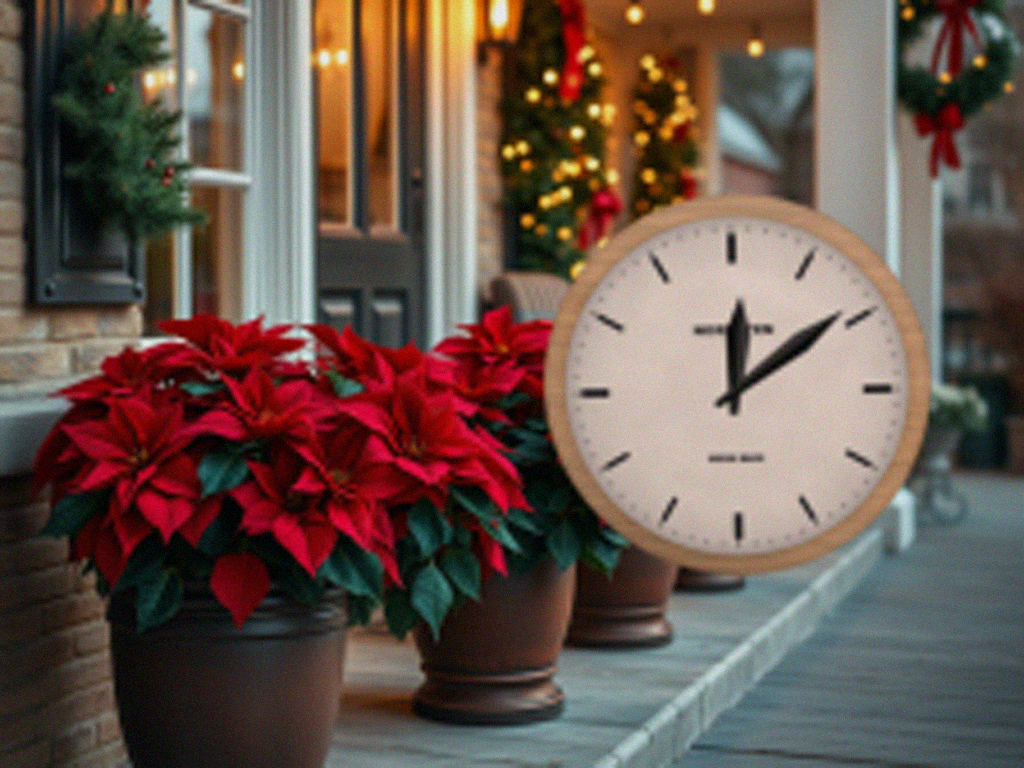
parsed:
12:09
